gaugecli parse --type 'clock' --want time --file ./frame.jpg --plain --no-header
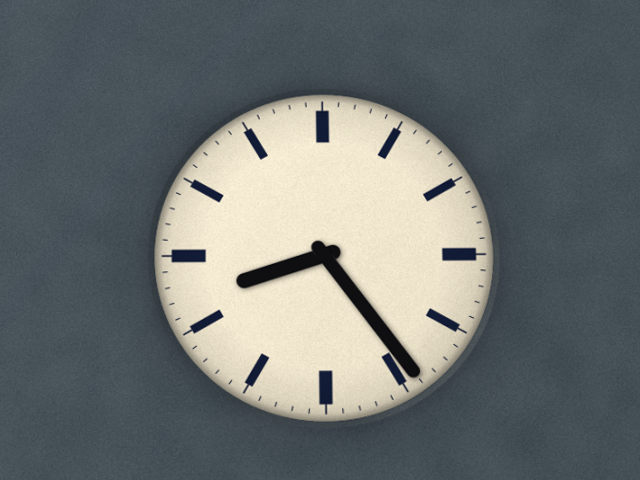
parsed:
8:24
